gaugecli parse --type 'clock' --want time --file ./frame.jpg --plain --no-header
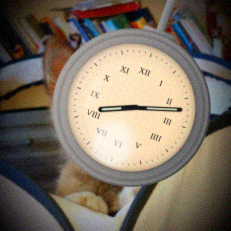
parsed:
8:12
